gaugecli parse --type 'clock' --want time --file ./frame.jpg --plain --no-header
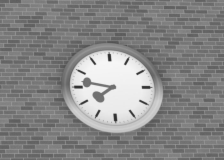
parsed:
7:47
